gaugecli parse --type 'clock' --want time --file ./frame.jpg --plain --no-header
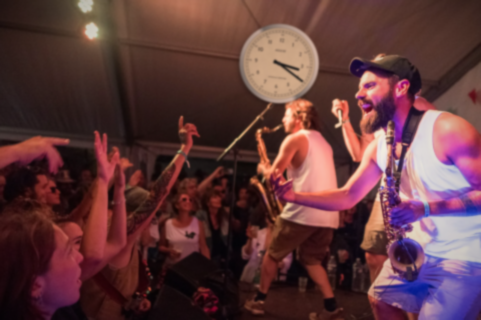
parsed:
3:20
